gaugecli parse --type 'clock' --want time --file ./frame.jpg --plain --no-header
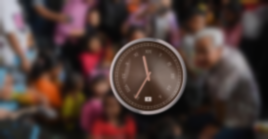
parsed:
11:35
